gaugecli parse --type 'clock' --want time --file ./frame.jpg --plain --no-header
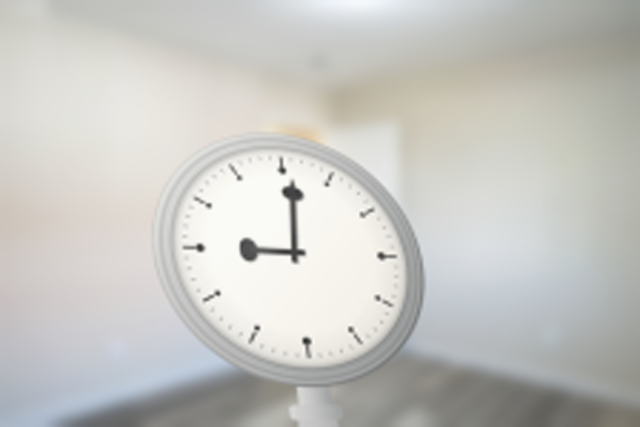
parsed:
9:01
